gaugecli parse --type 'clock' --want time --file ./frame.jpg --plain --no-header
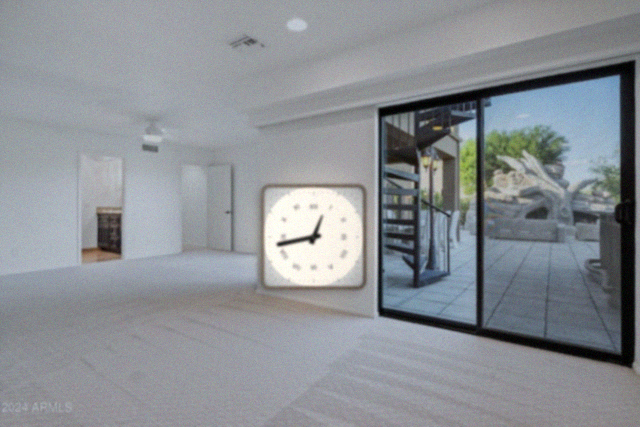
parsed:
12:43
